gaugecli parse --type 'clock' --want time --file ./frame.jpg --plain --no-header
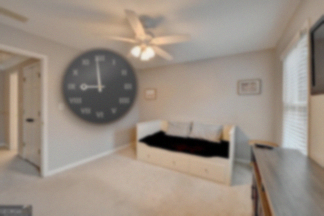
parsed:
8:59
